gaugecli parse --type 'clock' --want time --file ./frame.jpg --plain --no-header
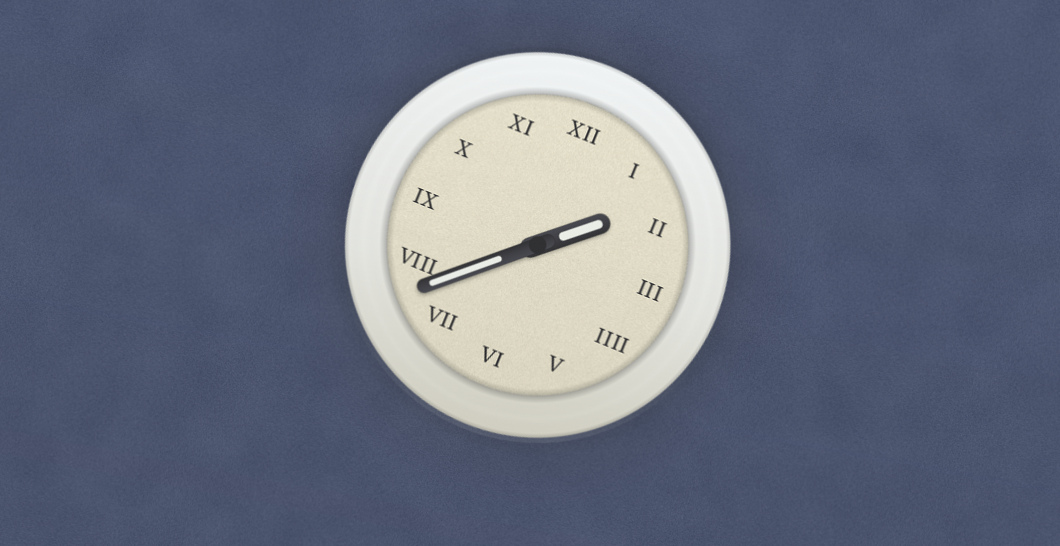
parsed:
1:38
